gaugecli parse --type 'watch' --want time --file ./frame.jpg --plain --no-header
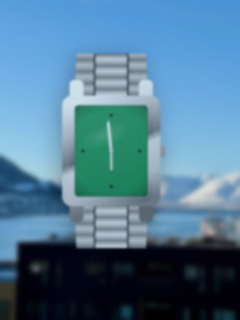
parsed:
5:59
